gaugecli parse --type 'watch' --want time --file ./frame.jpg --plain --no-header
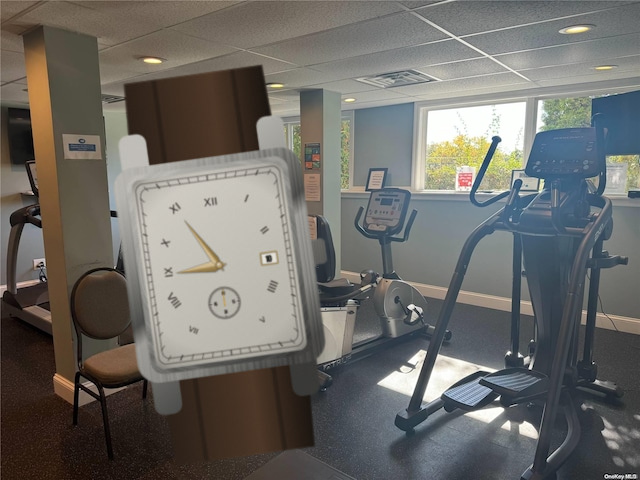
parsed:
8:55
